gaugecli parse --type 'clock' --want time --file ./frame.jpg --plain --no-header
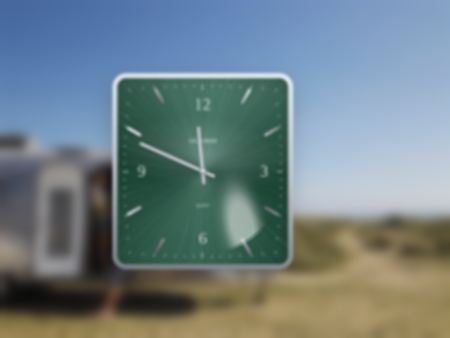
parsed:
11:49
